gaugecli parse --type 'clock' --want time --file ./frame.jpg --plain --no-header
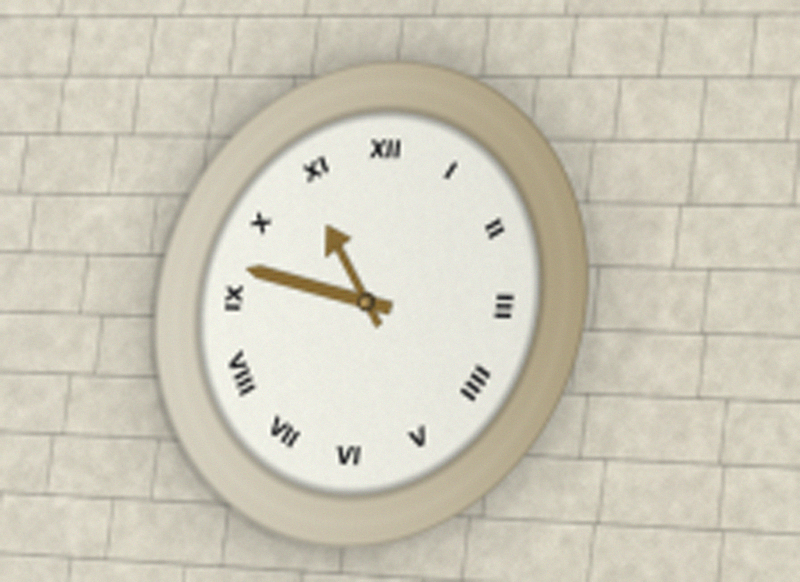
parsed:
10:47
